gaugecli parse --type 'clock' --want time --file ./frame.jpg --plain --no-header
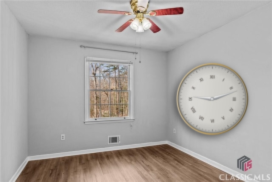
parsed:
9:12
